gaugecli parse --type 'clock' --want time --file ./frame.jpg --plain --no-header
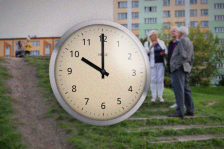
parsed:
10:00
